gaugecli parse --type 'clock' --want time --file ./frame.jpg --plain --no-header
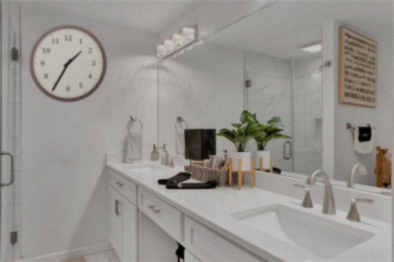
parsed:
1:35
